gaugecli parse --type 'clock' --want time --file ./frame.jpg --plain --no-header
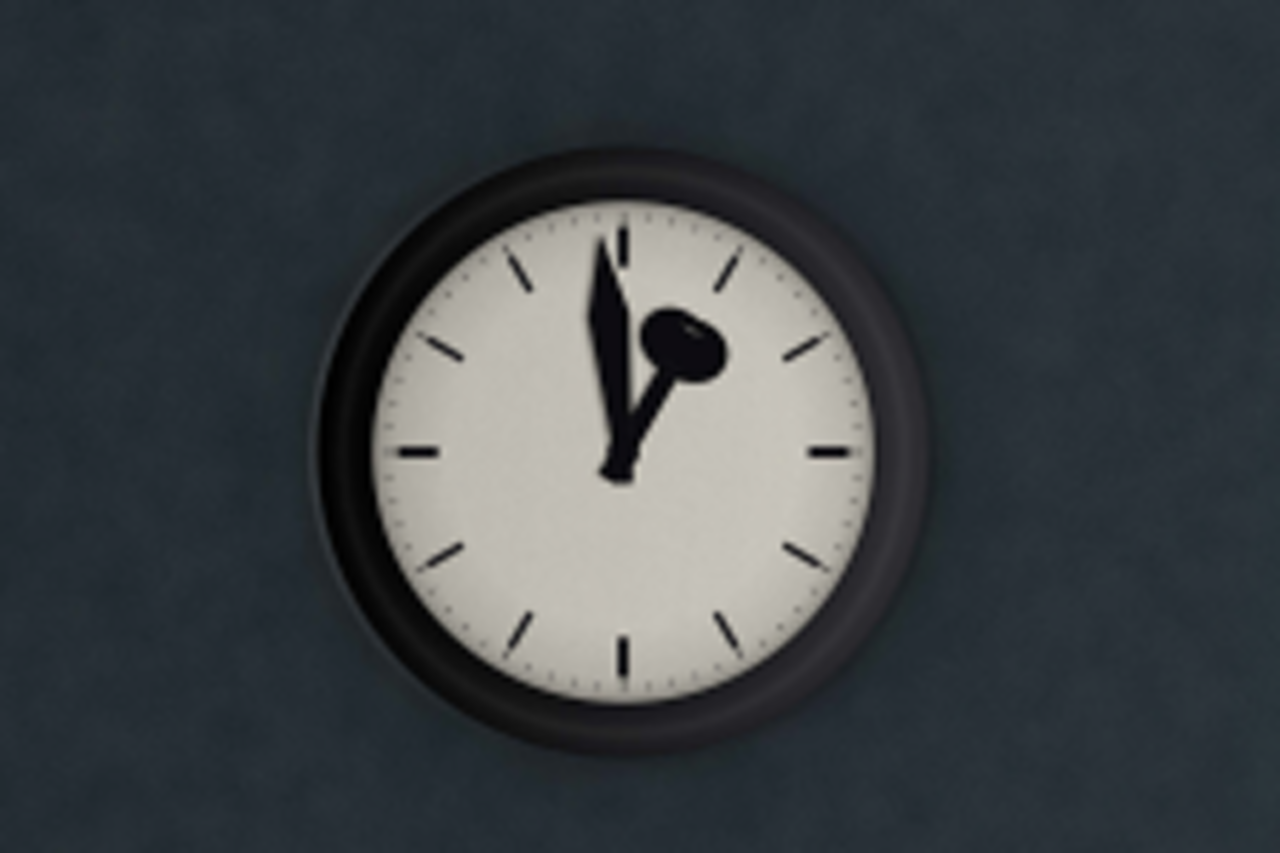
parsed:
12:59
